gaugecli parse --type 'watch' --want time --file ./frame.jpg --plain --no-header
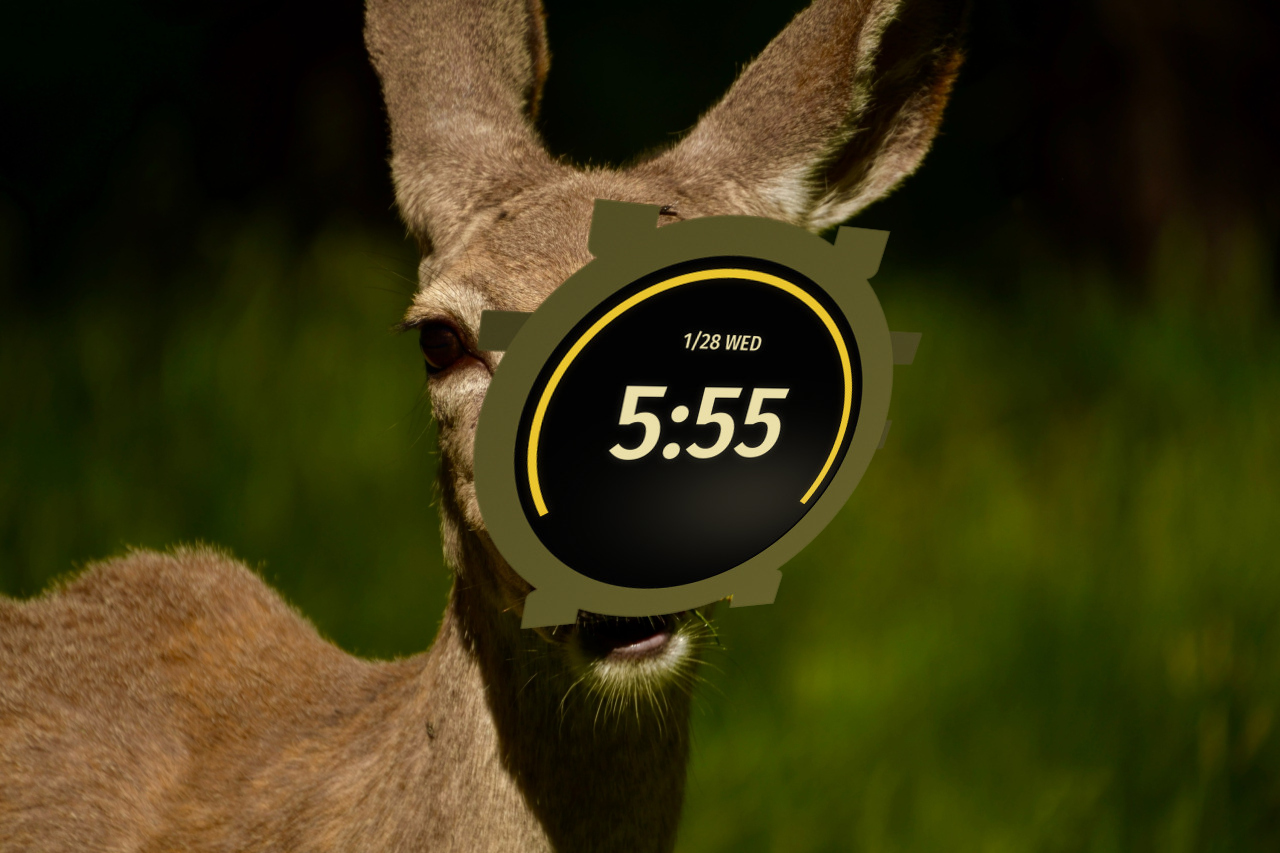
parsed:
5:55
